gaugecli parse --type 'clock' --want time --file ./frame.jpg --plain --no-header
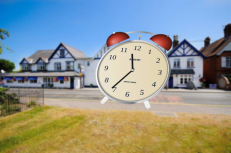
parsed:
11:36
